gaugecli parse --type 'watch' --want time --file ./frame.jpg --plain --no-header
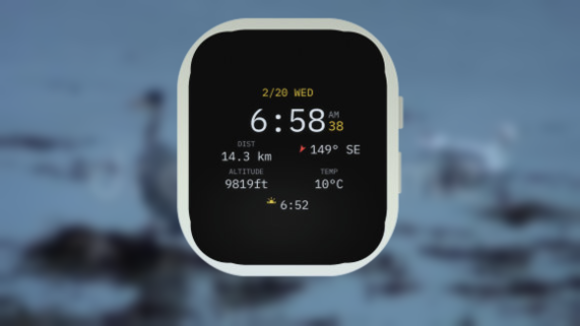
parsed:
6:58:38
